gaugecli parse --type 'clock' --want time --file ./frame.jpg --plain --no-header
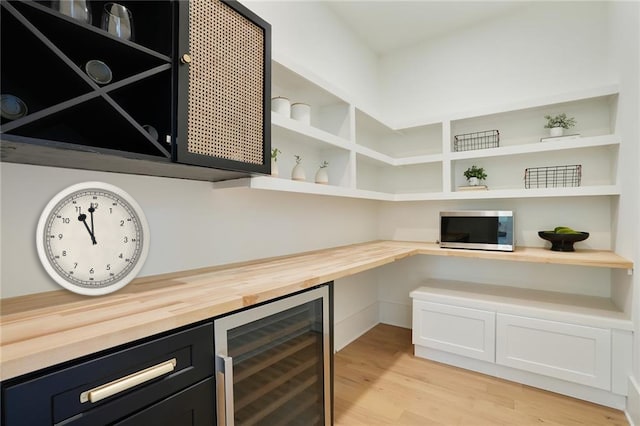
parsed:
10:59
